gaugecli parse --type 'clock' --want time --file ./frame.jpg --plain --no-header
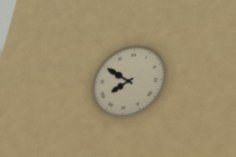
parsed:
7:50
